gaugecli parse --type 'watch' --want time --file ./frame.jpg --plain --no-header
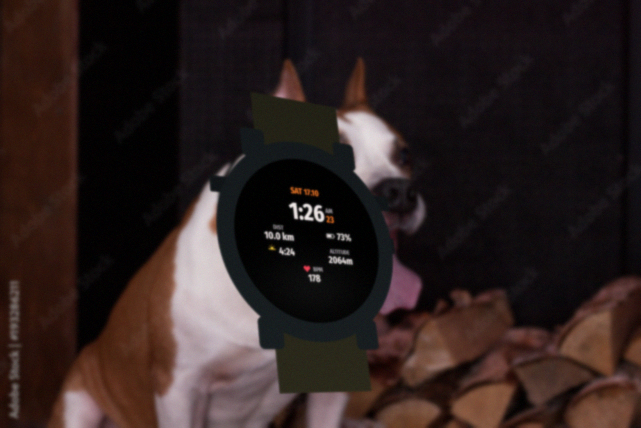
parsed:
1:26
